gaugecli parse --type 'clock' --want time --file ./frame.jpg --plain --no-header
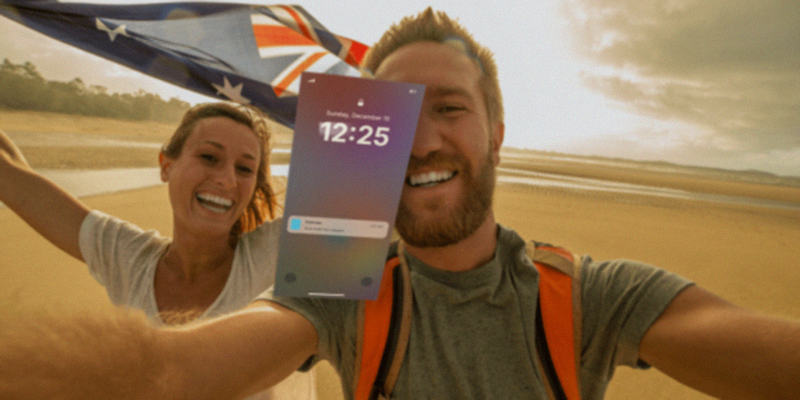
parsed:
12:25
